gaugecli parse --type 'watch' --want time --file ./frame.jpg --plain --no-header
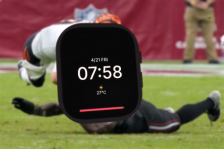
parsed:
7:58
